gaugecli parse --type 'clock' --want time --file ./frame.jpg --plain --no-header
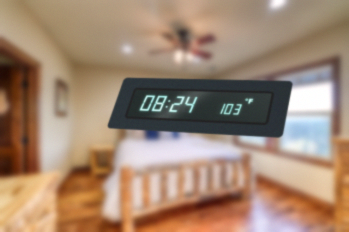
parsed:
8:24
